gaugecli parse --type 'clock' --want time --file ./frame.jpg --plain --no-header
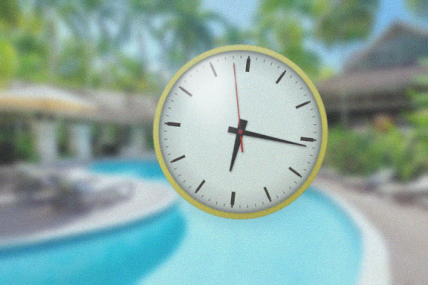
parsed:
6:15:58
